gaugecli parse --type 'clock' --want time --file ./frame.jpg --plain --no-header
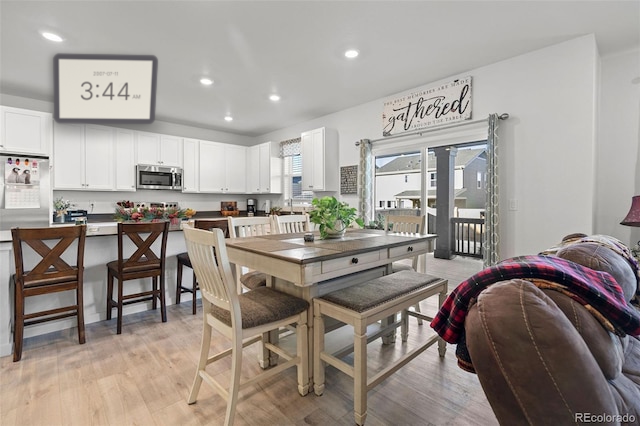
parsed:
3:44
